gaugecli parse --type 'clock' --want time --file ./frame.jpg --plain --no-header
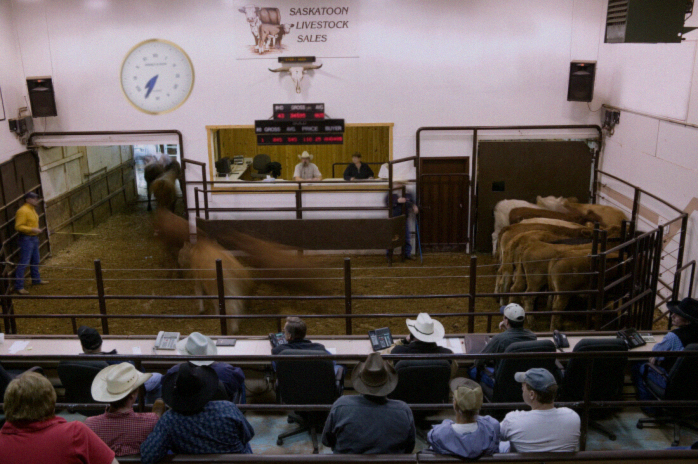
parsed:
7:35
